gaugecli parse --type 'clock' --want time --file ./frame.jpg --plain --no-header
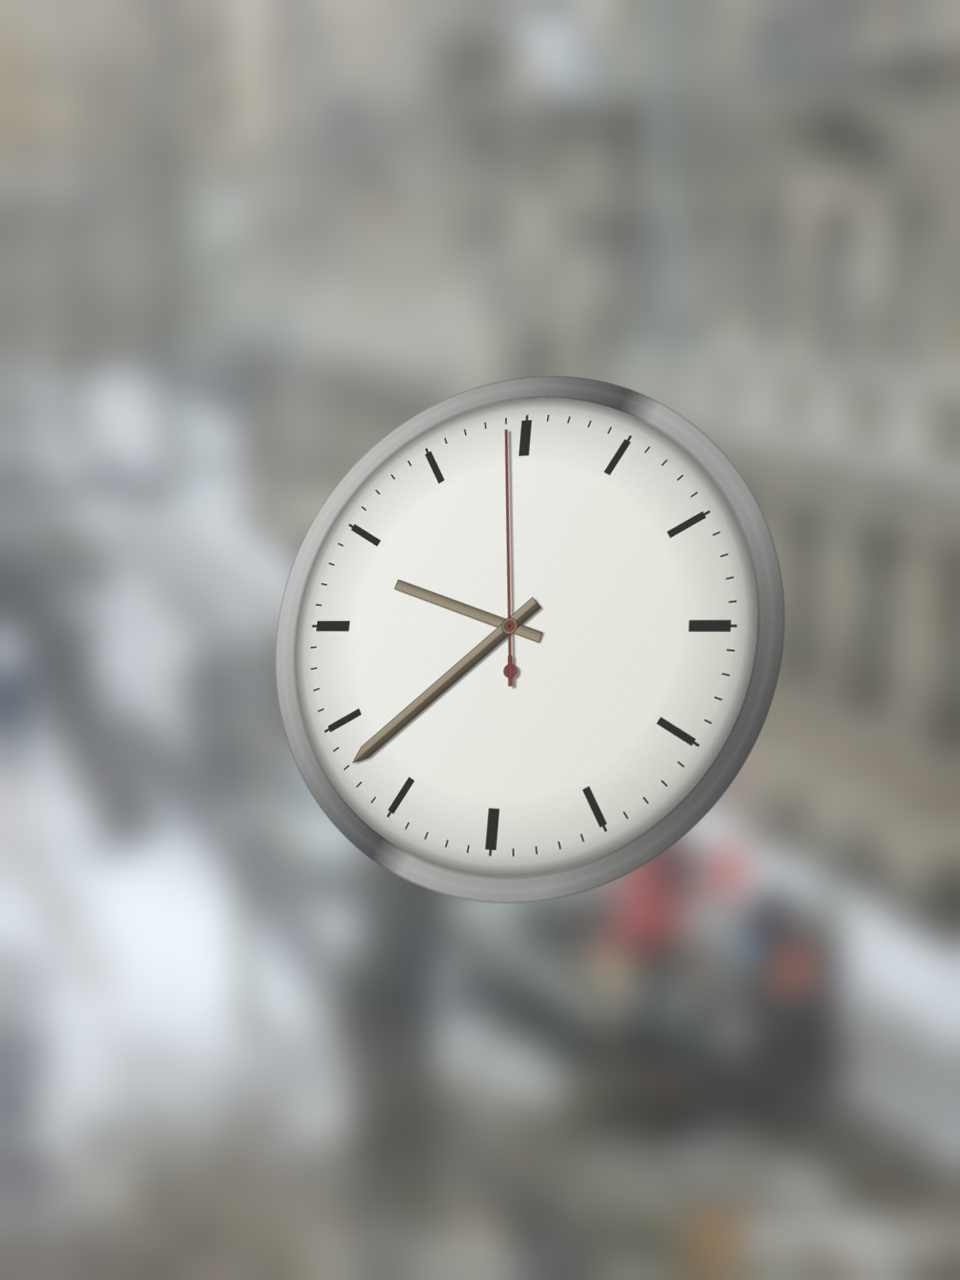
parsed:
9:37:59
